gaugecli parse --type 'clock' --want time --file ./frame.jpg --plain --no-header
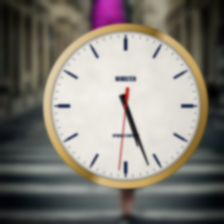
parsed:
5:26:31
